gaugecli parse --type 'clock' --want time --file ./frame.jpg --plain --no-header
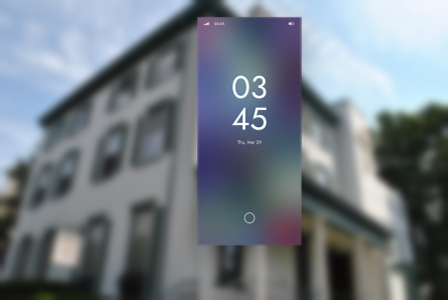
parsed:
3:45
